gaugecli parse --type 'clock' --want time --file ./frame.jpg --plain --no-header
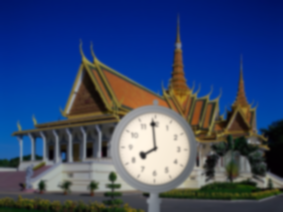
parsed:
7:59
